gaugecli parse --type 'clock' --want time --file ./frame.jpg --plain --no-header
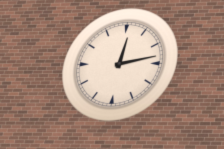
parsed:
12:13
